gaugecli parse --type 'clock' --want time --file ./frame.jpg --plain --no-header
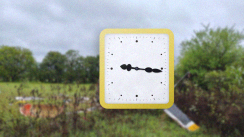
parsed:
9:16
